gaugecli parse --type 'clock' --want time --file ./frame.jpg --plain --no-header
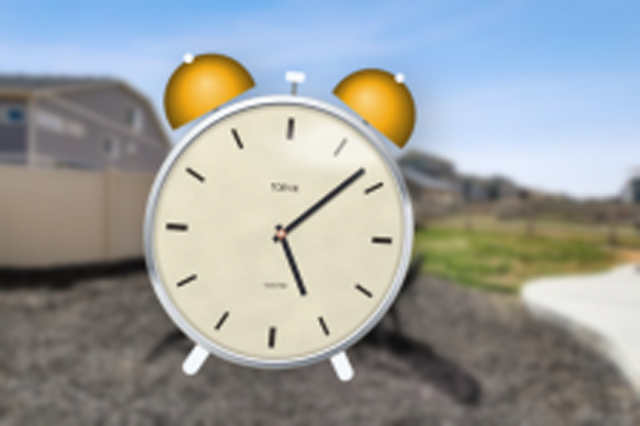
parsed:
5:08
